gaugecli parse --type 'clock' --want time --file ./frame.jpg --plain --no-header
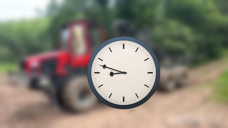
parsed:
8:48
